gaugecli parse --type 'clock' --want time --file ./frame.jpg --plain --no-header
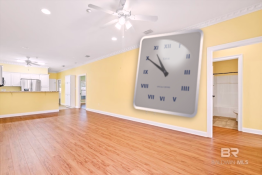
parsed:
10:50
